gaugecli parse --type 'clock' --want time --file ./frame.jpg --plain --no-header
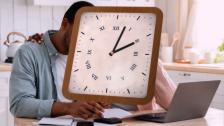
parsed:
2:03
